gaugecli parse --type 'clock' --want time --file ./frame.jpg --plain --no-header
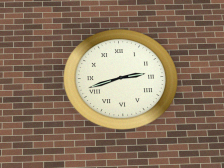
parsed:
2:42
